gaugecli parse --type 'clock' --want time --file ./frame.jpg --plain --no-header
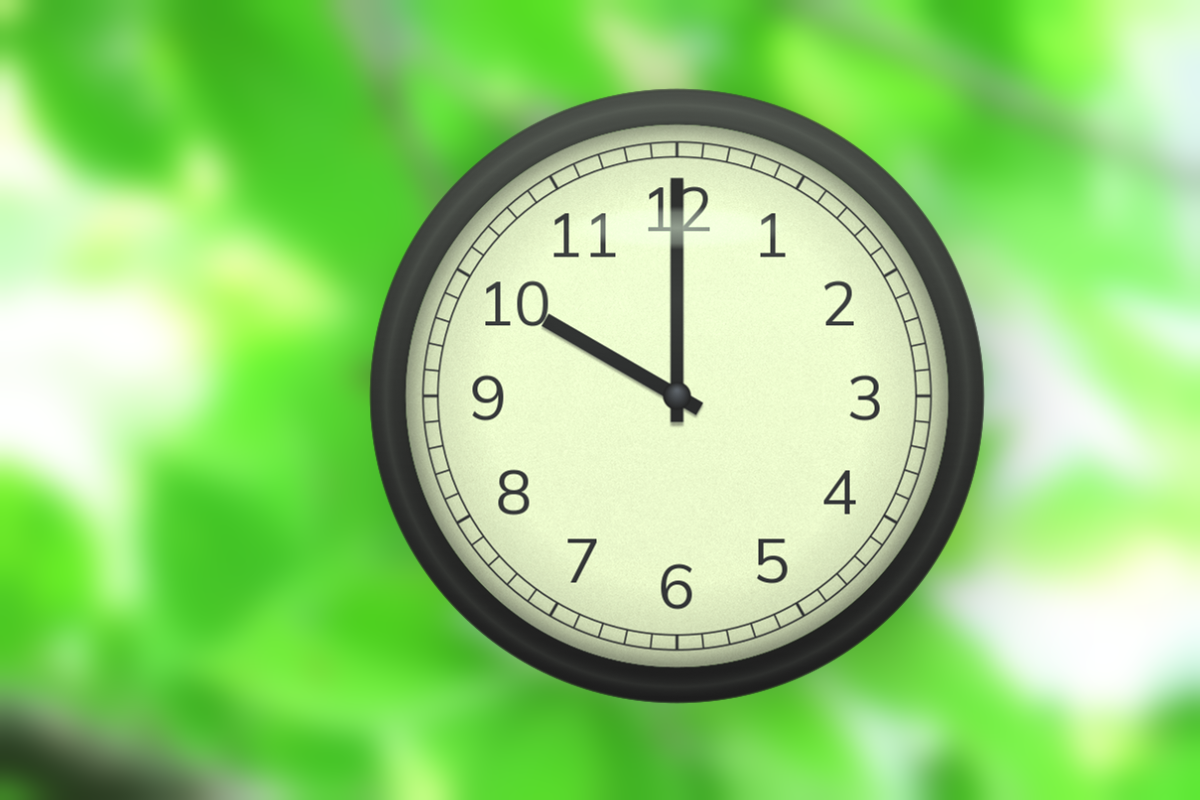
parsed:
10:00
